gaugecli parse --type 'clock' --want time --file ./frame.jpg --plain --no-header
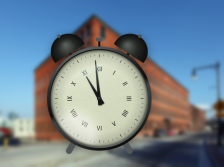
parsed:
10:59
